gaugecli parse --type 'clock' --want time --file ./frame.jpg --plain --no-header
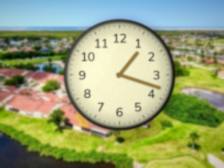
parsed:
1:18
